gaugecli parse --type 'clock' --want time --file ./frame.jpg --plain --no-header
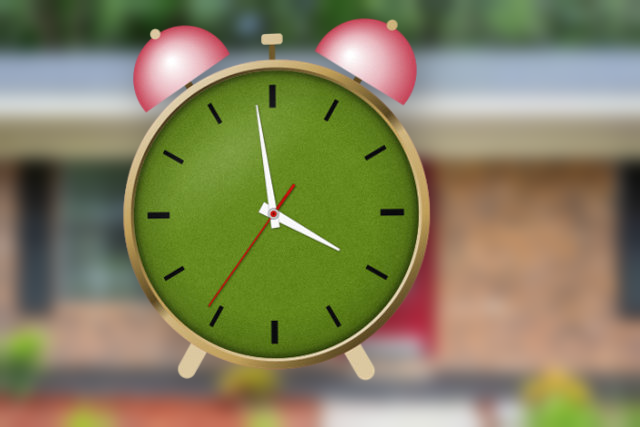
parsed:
3:58:36
